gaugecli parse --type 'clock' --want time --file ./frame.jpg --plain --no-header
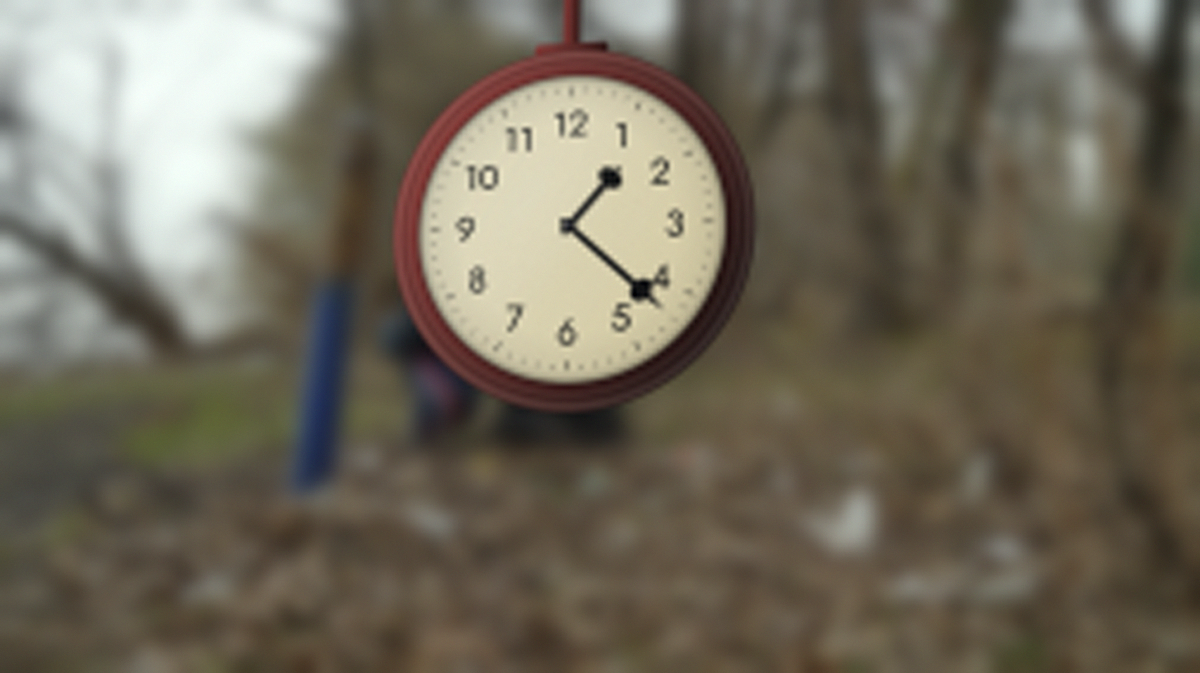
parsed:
1:22
